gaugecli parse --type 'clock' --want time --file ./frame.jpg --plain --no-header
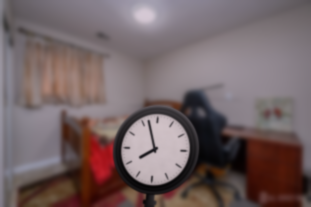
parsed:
7:57
